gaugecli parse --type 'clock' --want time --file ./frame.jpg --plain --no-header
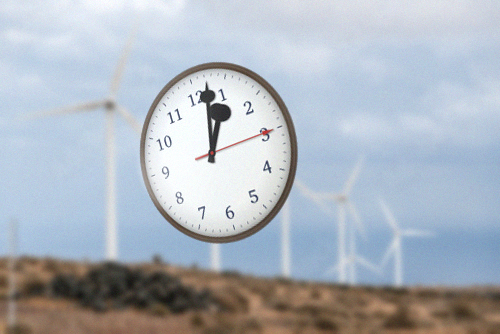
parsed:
1:02:15
